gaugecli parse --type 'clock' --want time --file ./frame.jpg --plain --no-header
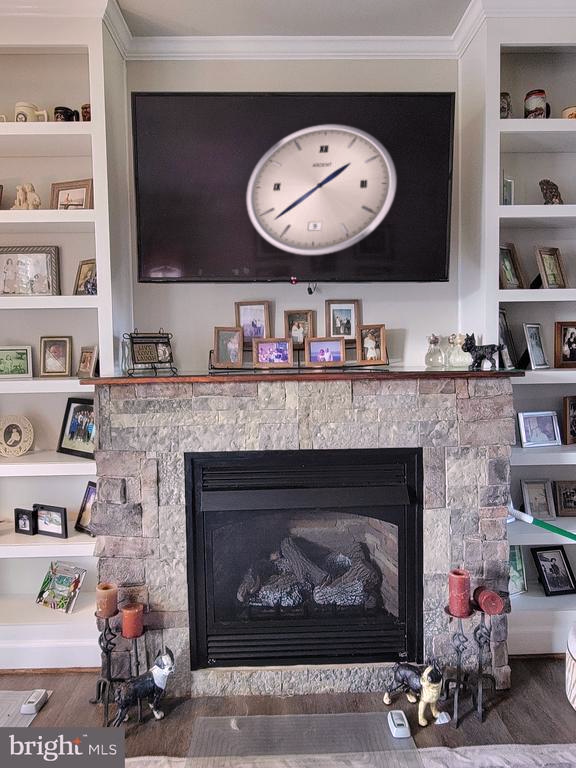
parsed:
1:38
